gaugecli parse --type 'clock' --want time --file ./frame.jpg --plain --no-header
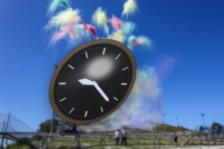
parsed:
9:22
